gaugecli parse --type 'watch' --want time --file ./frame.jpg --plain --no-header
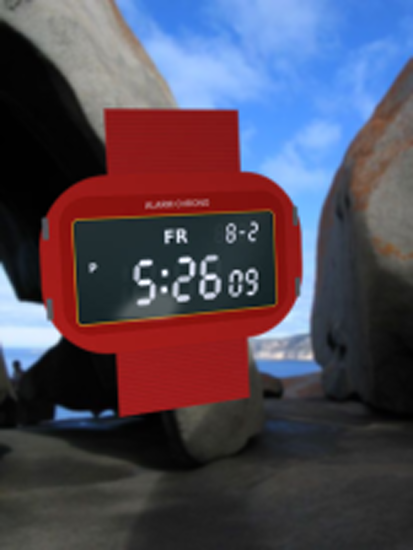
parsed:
5:26:09
